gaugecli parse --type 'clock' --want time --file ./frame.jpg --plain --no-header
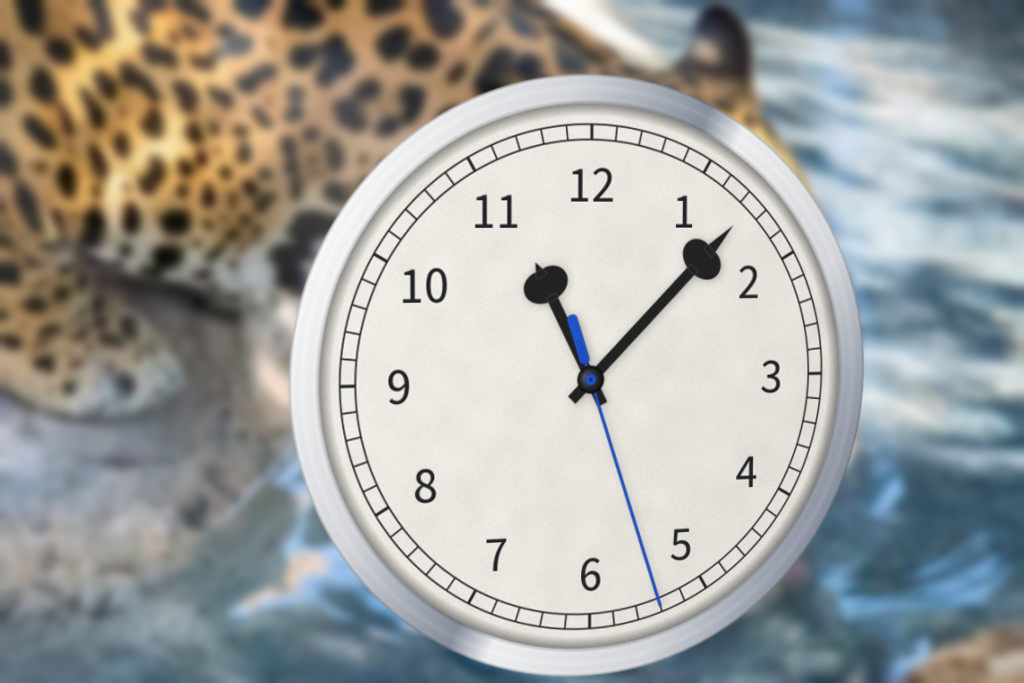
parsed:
11:07:27
